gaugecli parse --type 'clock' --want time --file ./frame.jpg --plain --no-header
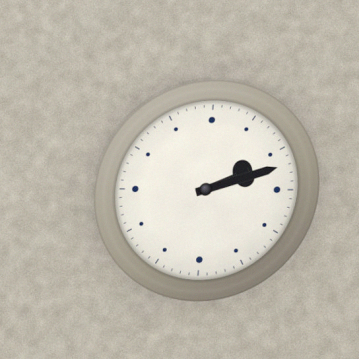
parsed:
2:12
